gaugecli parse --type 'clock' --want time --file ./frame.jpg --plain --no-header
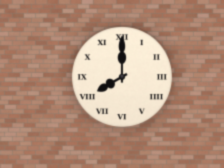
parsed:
8:00
